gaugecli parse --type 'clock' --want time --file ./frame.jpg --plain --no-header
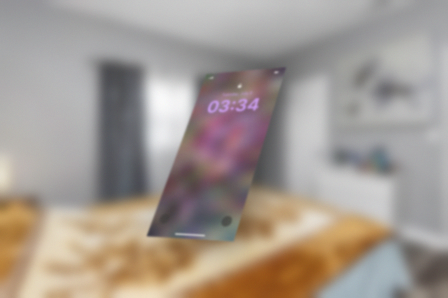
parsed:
3:34
